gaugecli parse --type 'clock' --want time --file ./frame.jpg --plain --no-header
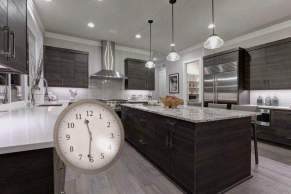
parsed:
11:31
